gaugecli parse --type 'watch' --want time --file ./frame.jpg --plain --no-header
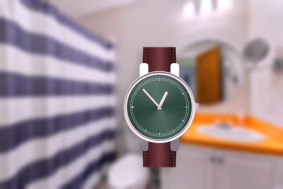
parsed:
12:53
